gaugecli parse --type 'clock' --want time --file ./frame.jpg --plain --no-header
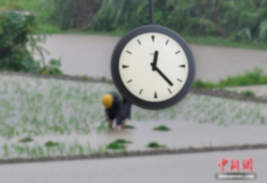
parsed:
12:23
